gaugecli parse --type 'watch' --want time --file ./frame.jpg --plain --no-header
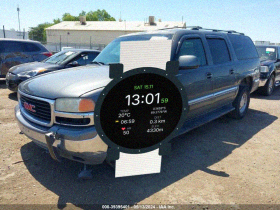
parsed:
13:01
